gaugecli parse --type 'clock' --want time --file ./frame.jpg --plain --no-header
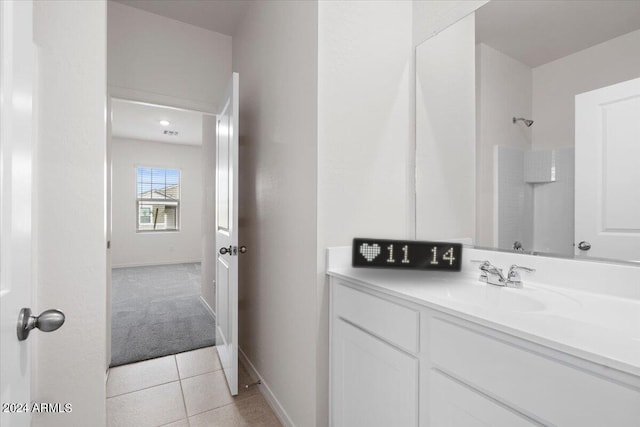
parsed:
11:14
